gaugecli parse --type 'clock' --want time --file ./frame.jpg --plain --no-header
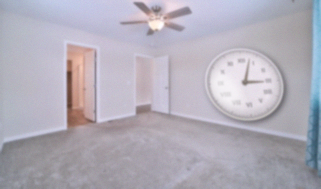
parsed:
3:03
